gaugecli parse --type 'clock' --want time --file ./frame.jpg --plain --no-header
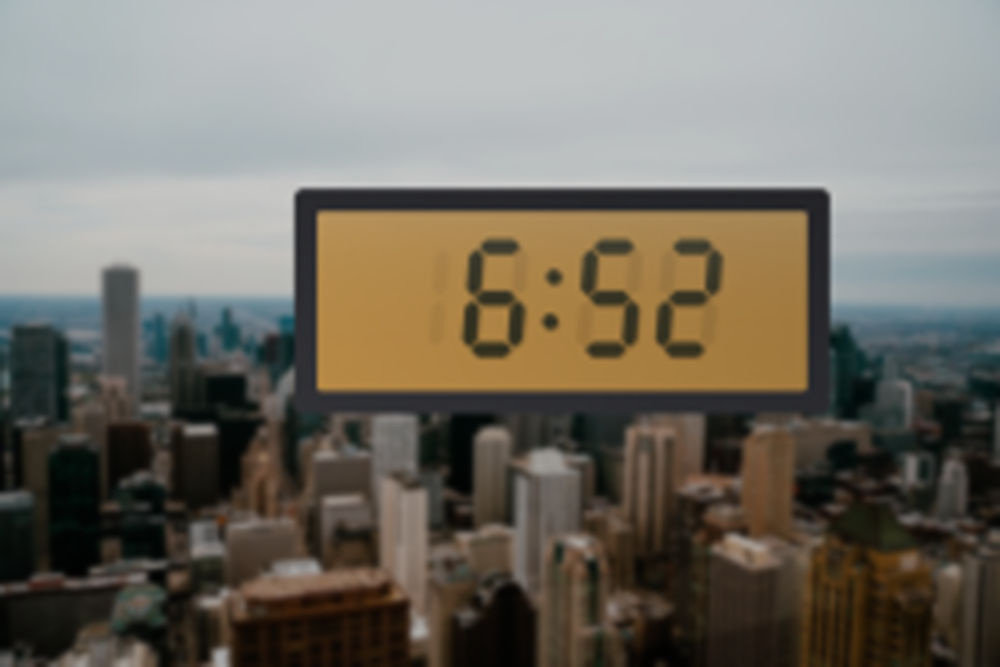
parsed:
6:52
